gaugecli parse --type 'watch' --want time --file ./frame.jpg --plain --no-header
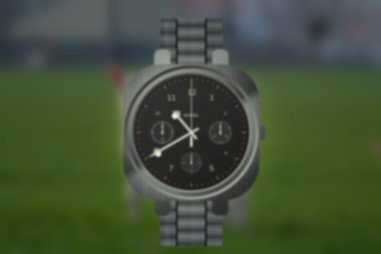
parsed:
10:40
